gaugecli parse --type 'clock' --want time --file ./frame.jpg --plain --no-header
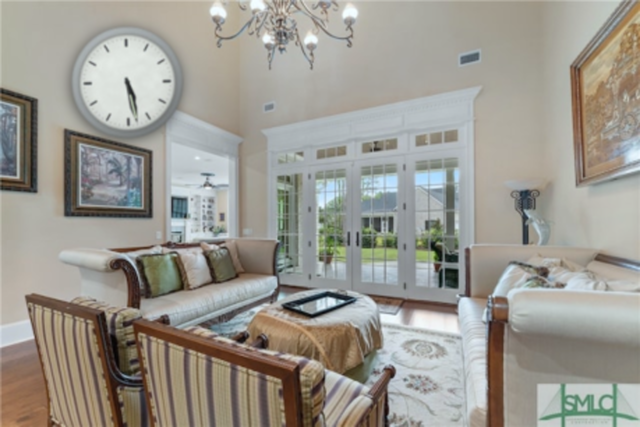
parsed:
5:28
